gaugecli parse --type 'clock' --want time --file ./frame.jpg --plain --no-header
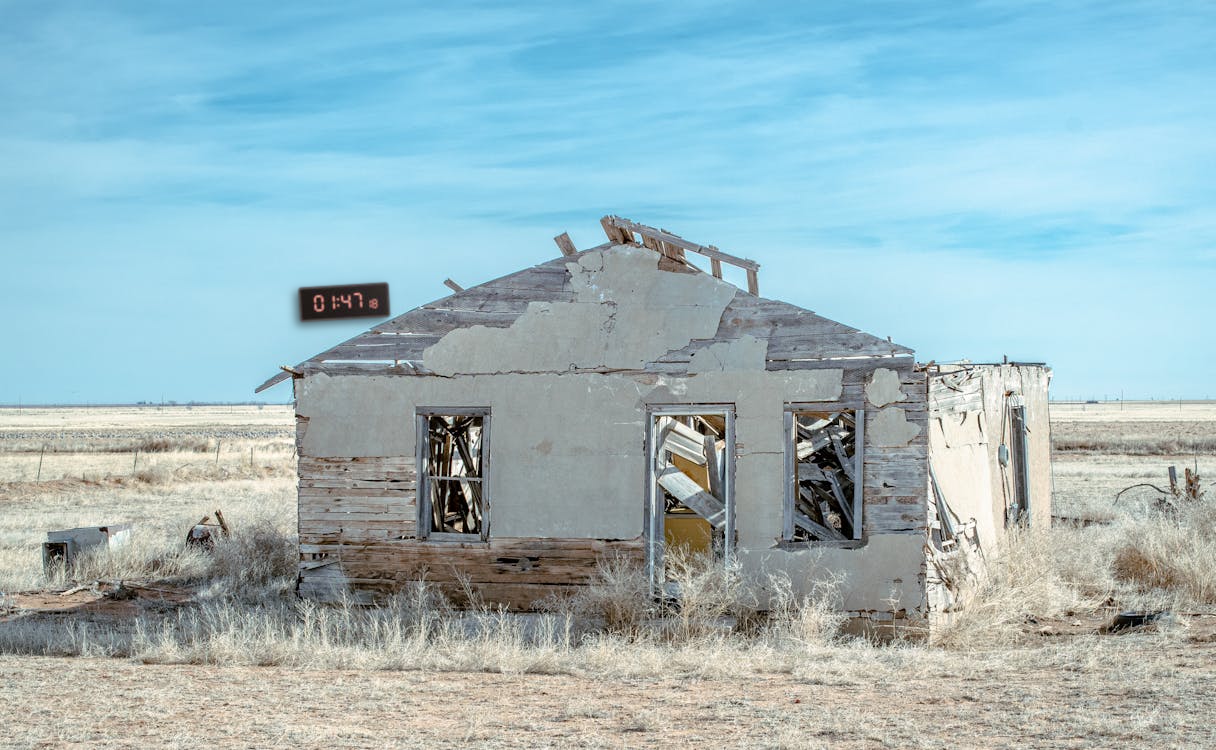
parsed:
1:47
